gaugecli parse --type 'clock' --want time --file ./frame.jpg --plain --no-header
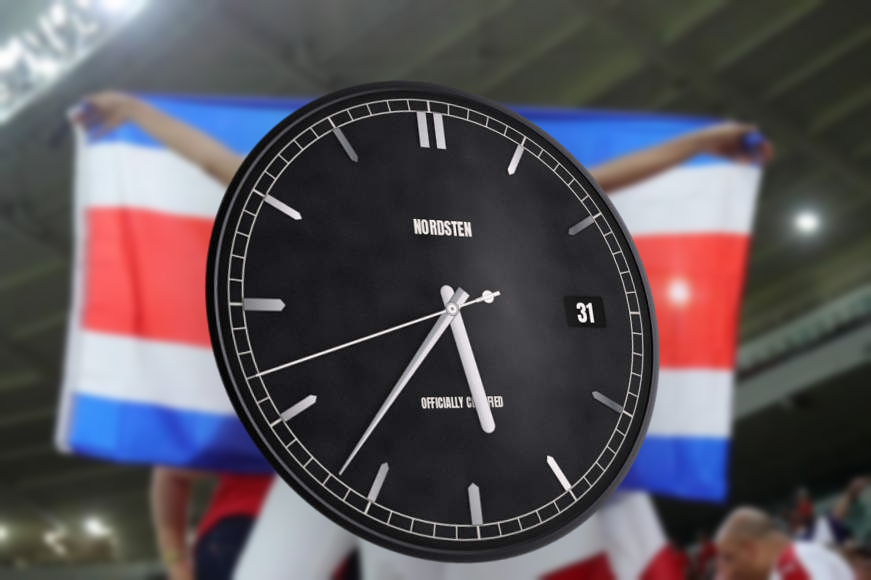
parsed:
5:36:42
